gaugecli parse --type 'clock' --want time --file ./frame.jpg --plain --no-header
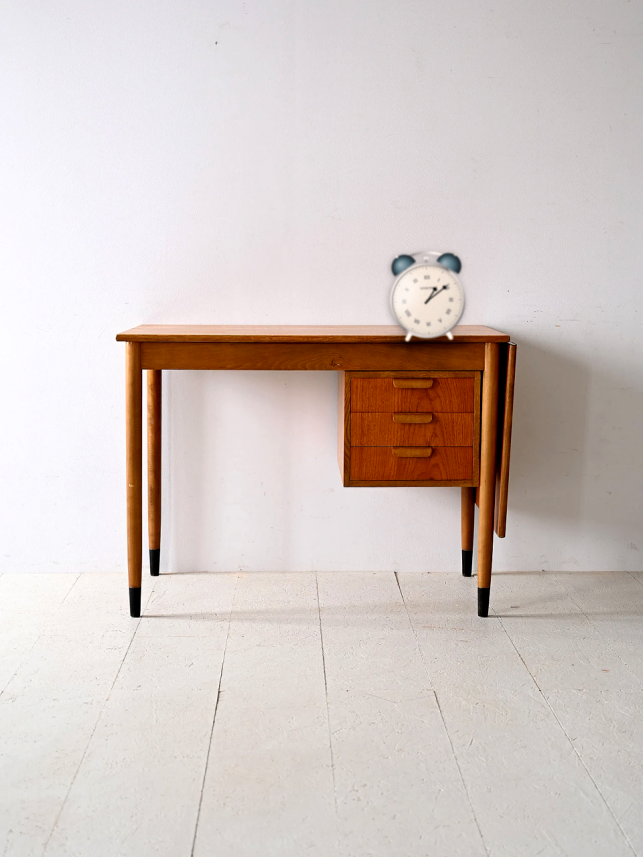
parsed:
1:09
